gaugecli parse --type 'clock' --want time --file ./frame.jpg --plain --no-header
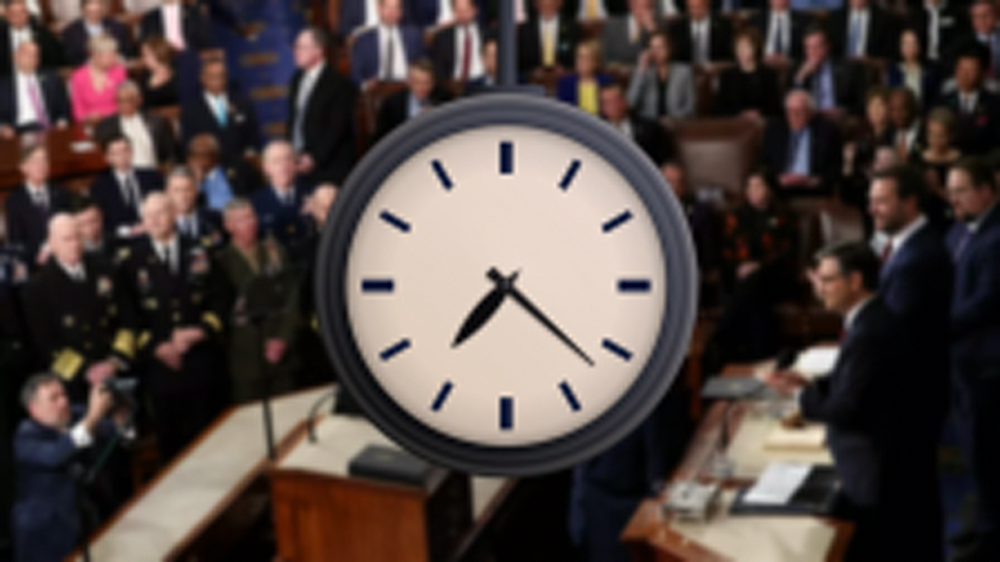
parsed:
7:22
